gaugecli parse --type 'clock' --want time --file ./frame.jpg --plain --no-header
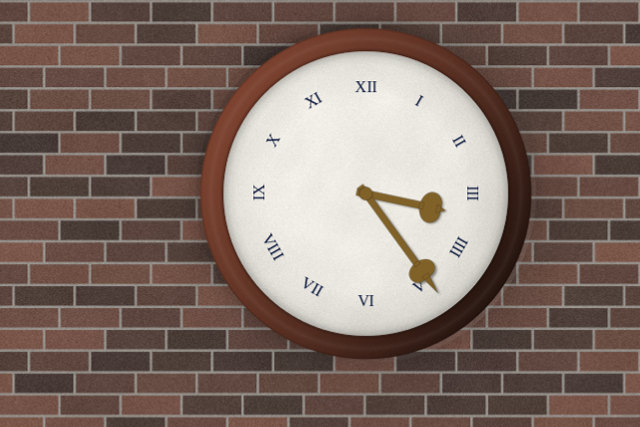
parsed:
3:24
